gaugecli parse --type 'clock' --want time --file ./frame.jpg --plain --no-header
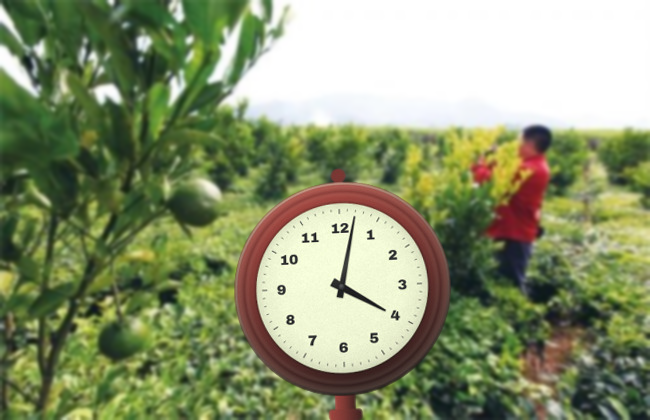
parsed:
4:02
